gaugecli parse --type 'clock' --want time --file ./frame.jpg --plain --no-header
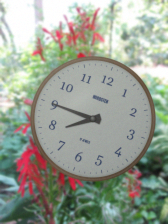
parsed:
7:45
